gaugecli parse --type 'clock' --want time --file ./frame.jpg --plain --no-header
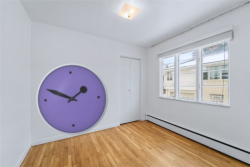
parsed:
1:49
